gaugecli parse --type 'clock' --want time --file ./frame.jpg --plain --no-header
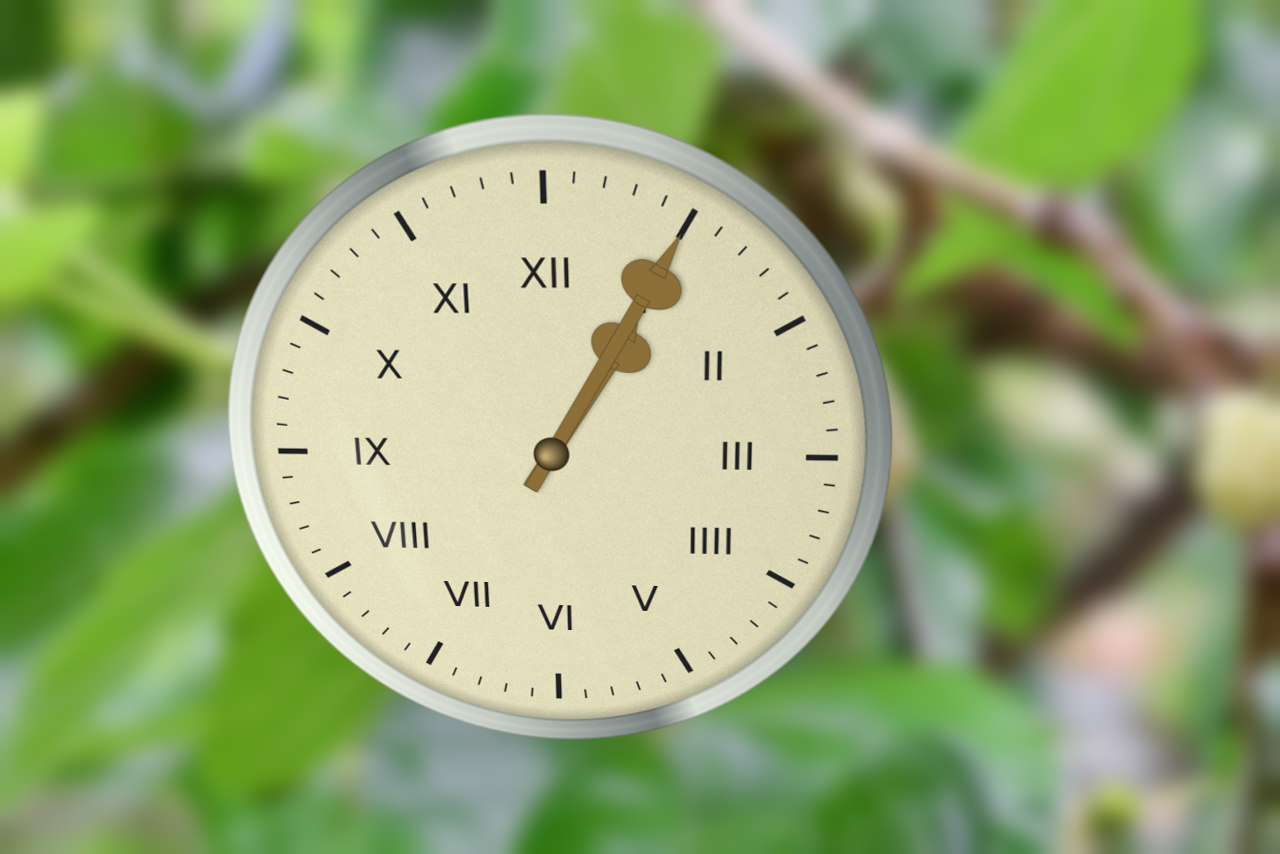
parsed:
1:05
